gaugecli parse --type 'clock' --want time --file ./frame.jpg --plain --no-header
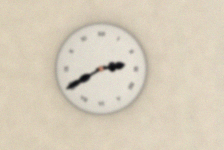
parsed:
2:40
